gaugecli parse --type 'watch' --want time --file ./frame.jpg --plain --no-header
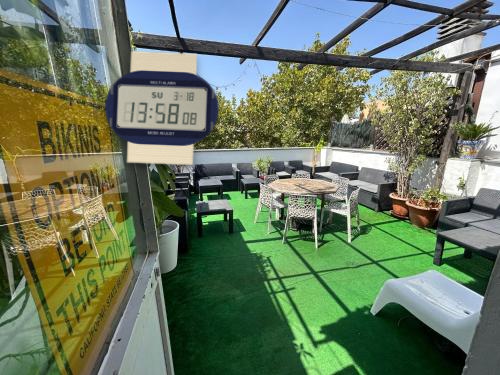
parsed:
13:58:08
